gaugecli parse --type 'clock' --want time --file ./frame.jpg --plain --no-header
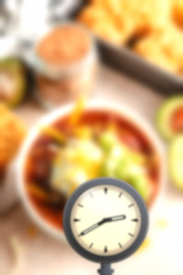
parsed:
2:40
